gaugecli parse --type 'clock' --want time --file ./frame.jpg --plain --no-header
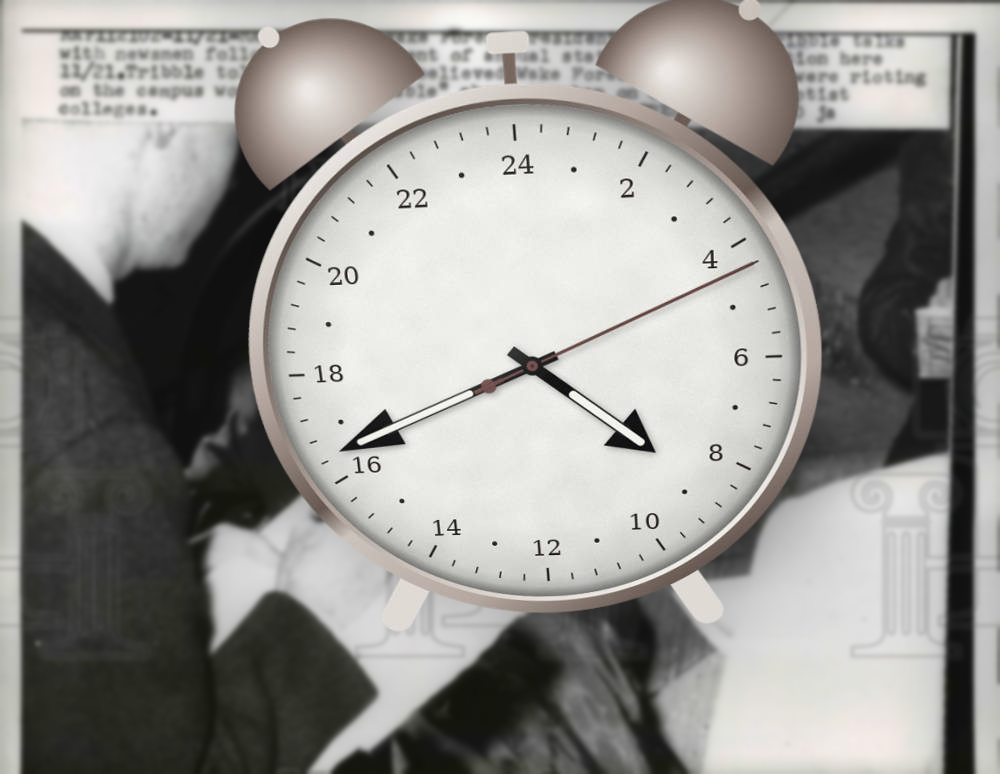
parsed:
8:41:11
